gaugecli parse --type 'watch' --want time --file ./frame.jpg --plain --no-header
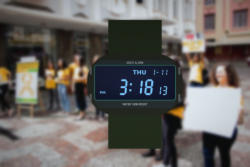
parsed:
3:18:13
